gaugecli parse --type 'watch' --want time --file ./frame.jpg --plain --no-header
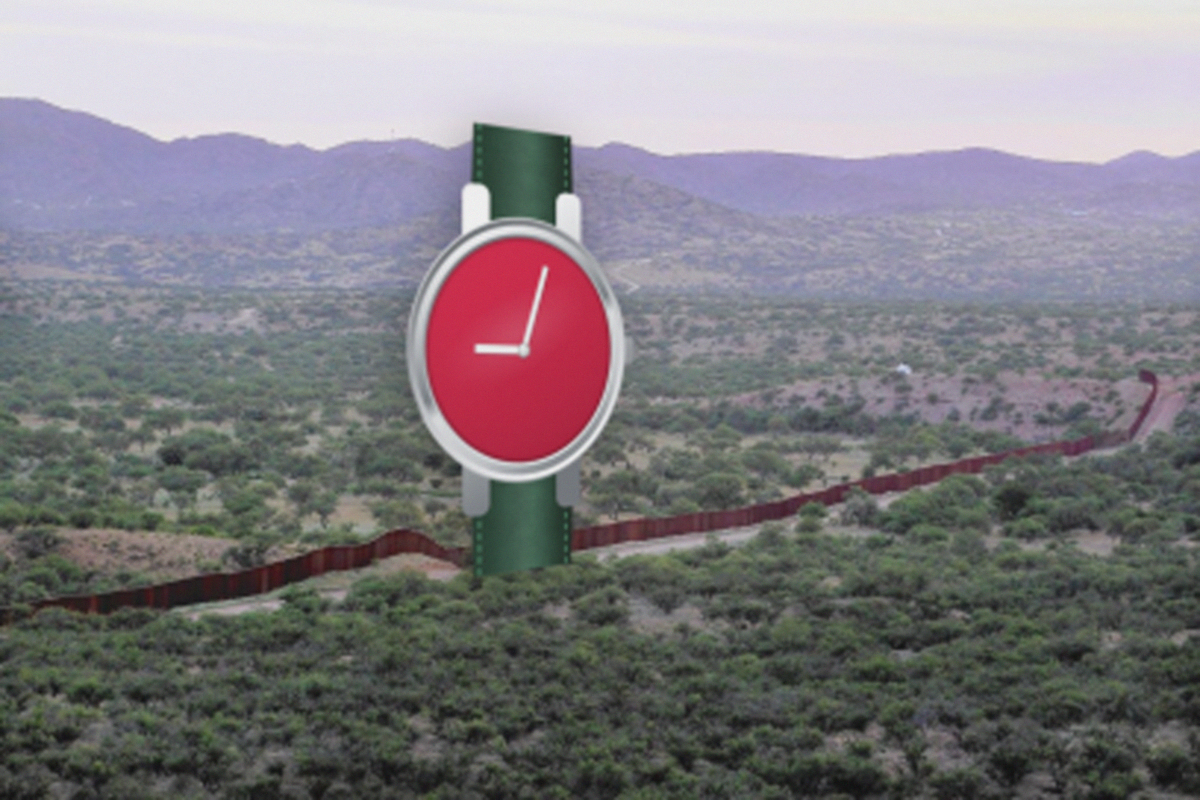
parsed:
9:03
